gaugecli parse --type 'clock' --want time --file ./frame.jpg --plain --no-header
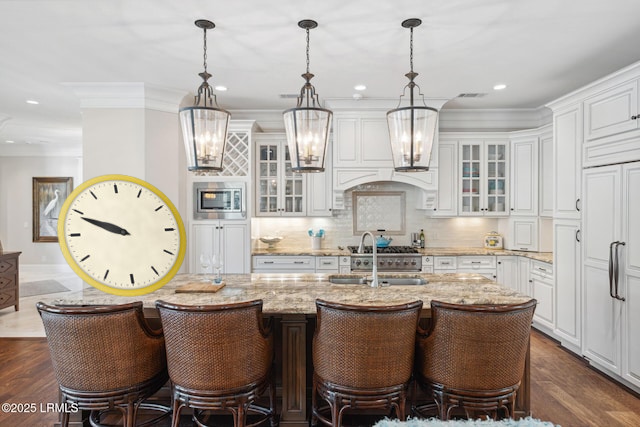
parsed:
9:49
